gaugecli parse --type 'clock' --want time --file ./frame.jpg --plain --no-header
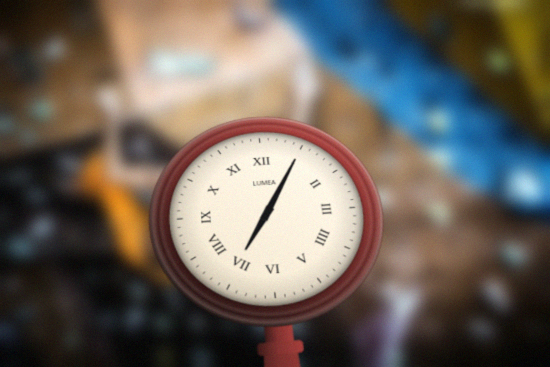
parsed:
7:05
